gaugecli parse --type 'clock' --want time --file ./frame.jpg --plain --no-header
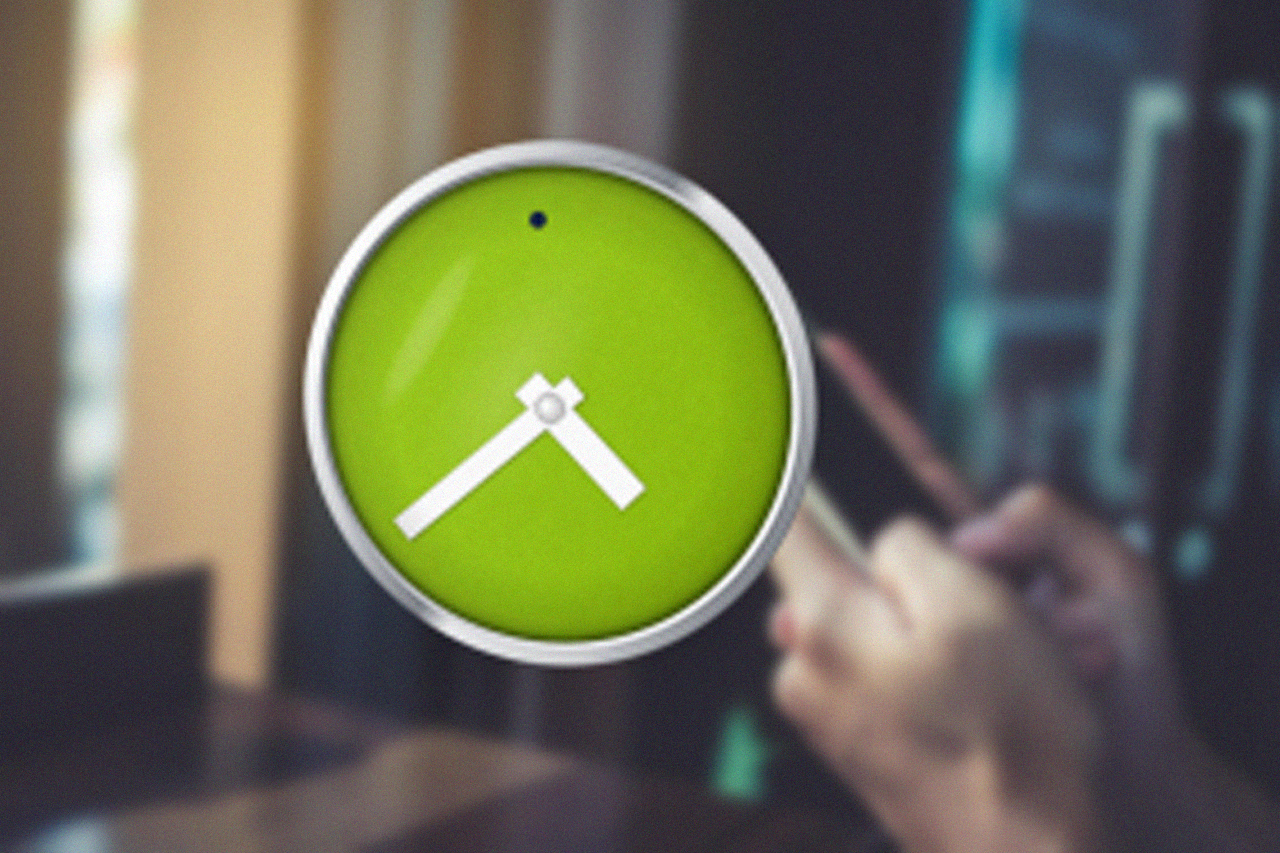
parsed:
4:39
